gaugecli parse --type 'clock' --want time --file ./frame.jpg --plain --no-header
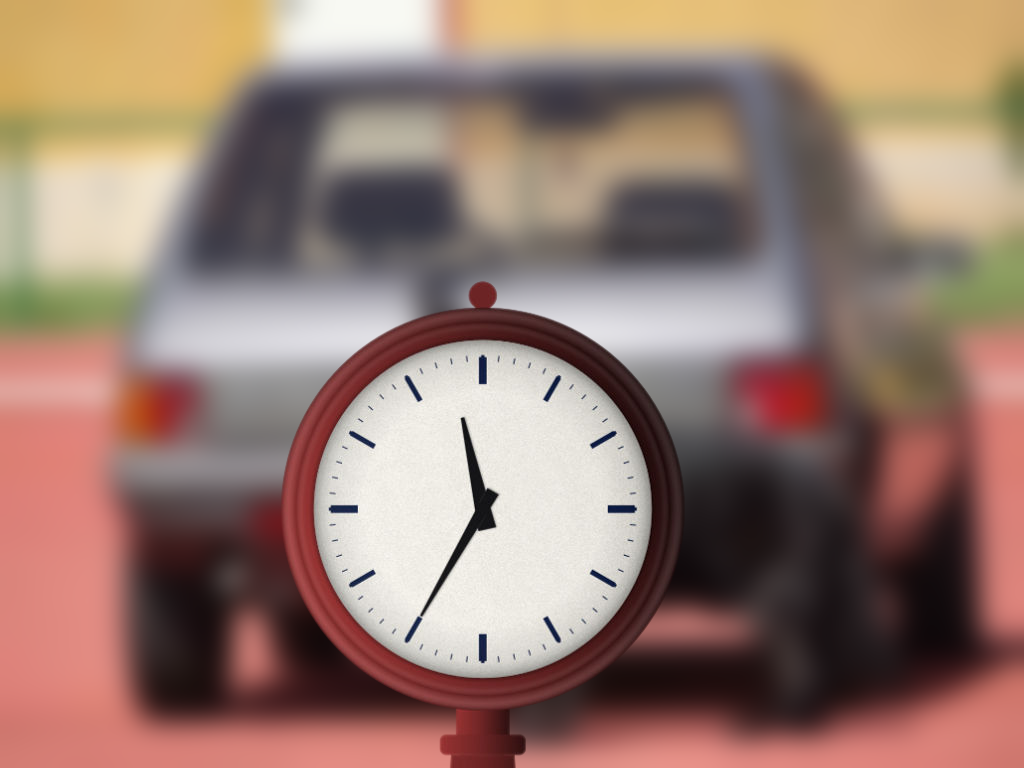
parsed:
11:35
